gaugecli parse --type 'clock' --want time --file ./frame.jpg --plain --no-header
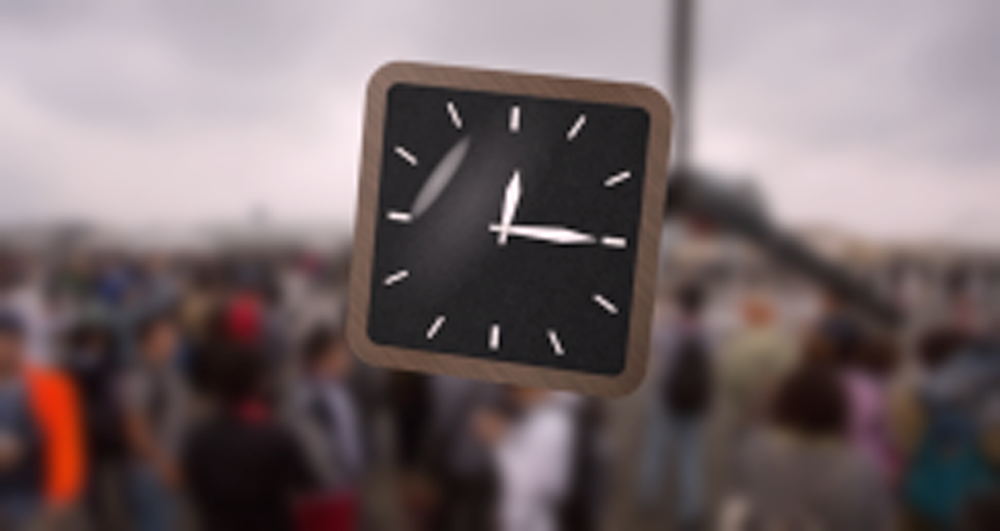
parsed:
12:15
